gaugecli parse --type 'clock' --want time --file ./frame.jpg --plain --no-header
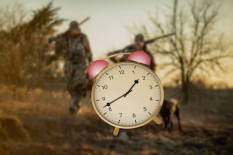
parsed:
1:42
